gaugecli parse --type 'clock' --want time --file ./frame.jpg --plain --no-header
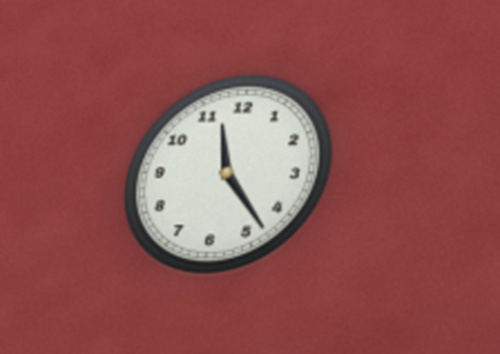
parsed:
11:23
